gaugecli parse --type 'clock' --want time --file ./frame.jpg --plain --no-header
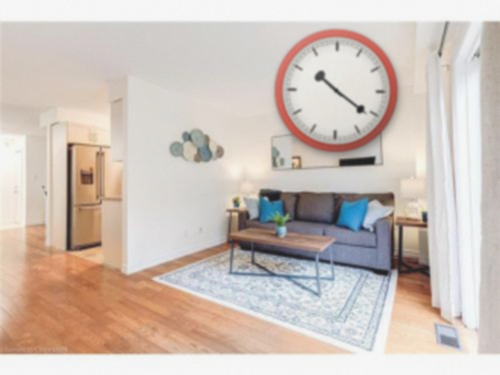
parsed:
10:21
